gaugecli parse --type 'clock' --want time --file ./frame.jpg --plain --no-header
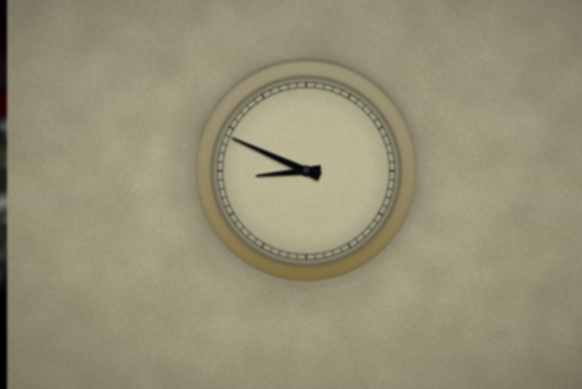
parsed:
8:49
